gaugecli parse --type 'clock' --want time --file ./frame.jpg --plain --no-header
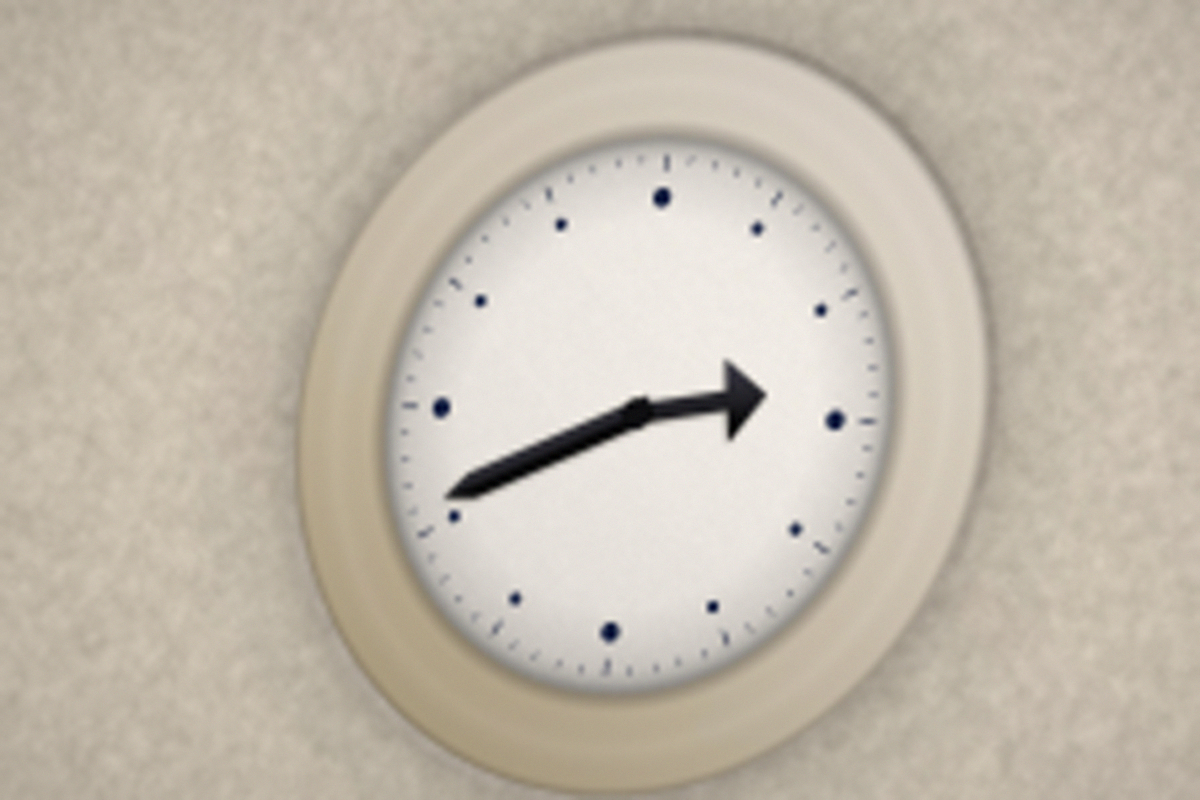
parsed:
2:41
